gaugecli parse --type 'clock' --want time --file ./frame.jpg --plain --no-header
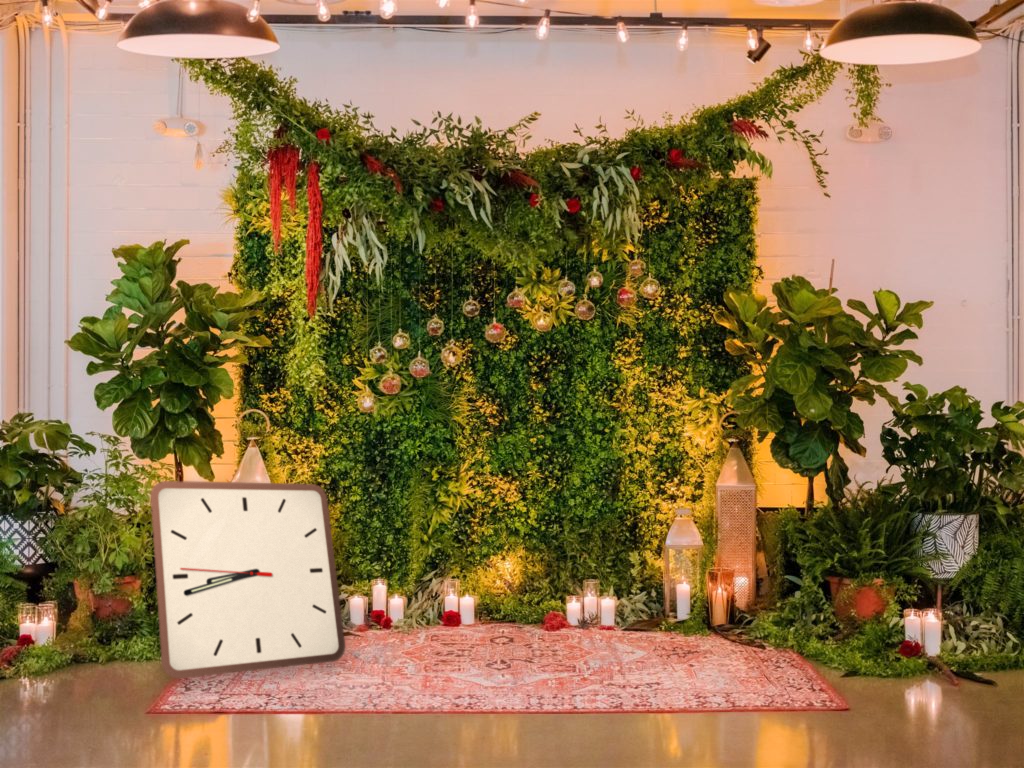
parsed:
8:42:46
